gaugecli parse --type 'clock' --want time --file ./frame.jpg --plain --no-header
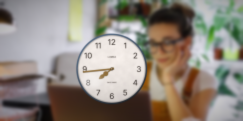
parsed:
7:44
